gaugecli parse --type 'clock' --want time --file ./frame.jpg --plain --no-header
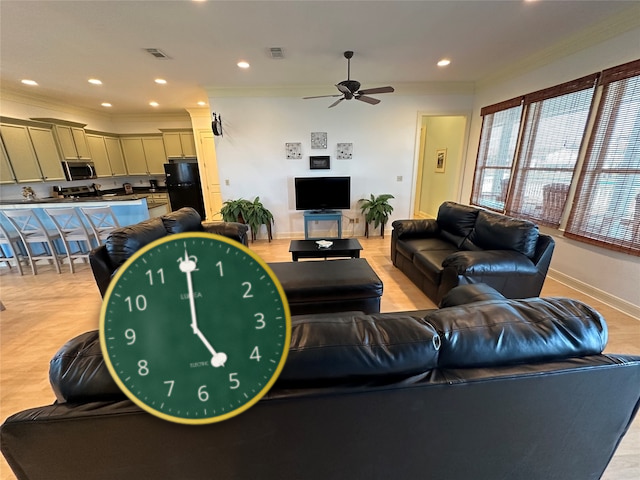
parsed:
5:00
